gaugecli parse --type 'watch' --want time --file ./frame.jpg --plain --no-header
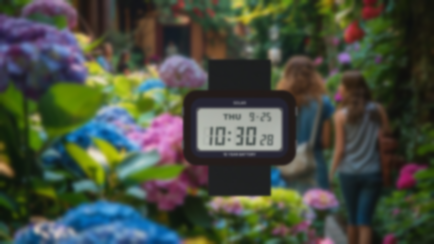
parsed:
10:30
